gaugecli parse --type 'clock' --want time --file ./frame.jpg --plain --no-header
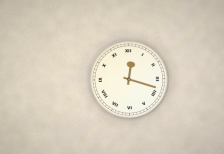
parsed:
12:18
